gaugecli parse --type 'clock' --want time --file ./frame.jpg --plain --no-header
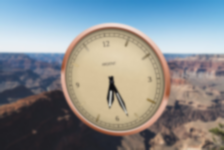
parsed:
6:27
